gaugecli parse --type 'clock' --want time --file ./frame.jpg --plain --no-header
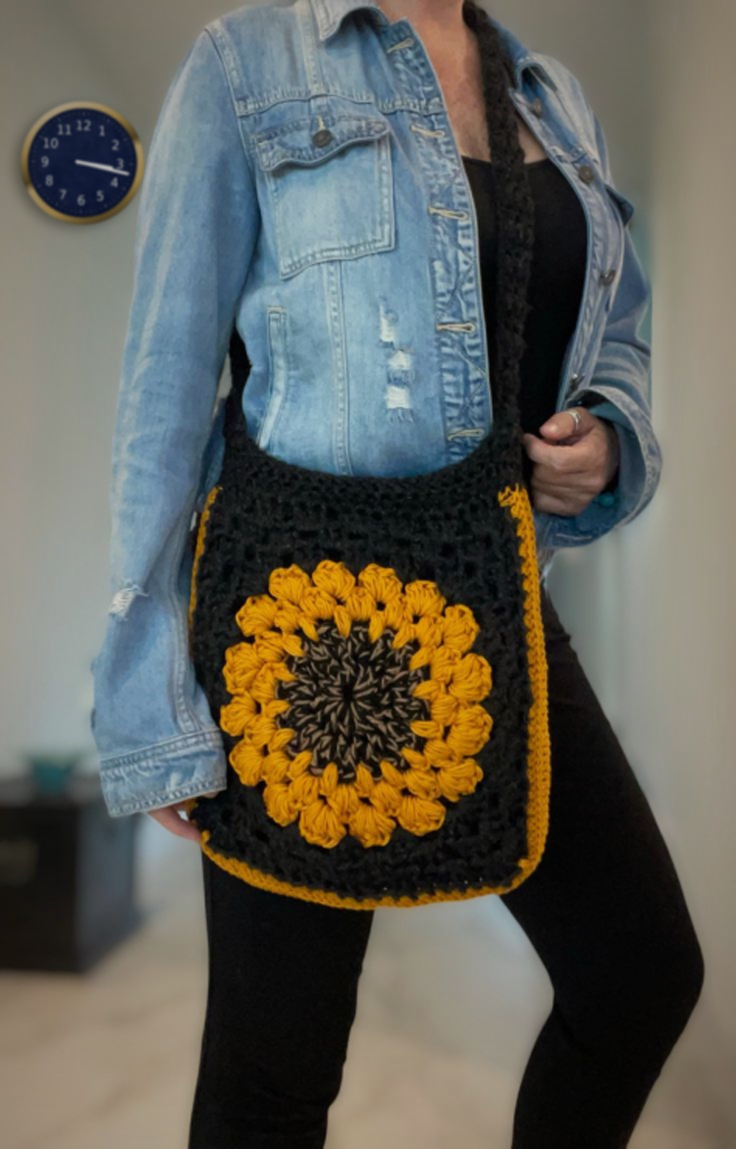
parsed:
3:17
